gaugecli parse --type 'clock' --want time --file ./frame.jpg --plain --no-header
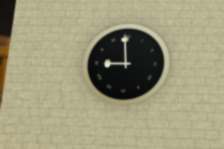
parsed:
8:59
